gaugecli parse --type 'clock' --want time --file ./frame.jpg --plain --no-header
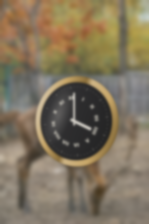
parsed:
4:01
